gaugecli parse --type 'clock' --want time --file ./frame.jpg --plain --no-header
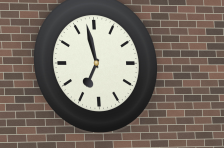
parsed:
6:58
